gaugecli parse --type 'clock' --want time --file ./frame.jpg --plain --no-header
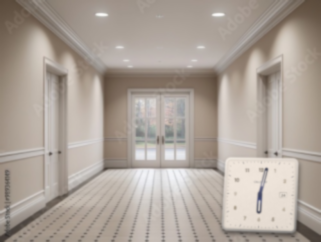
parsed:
6:02
